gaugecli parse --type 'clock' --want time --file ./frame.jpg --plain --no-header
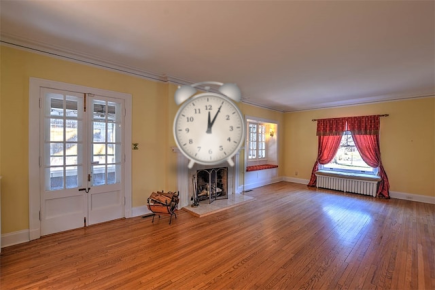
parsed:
12:05
